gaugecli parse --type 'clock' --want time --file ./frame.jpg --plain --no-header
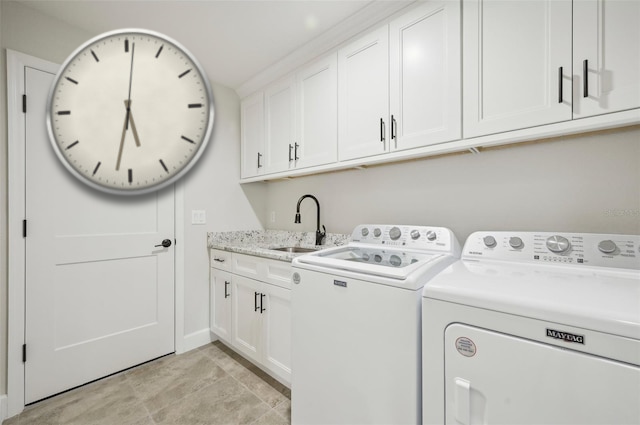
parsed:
5:32:01
